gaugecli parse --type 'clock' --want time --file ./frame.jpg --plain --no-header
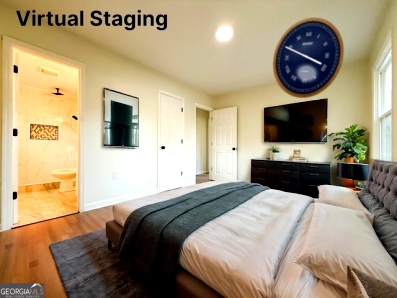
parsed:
3:49
